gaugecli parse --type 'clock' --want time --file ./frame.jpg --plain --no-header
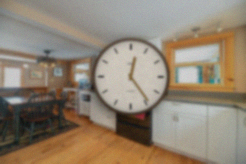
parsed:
12:24
